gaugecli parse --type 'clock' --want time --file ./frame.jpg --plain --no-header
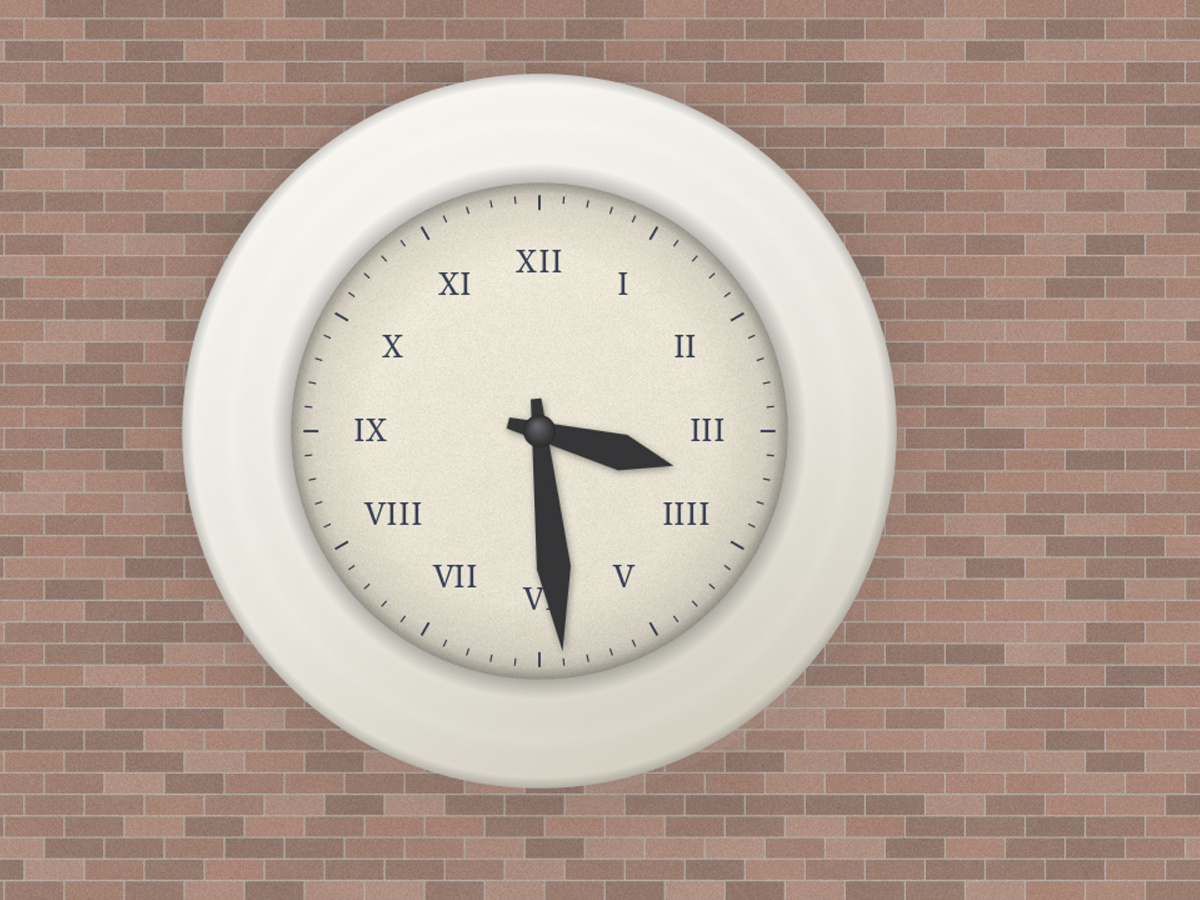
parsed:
3:29
